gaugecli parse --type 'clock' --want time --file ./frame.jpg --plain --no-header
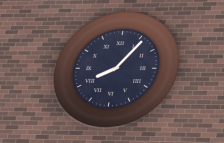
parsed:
8:06
